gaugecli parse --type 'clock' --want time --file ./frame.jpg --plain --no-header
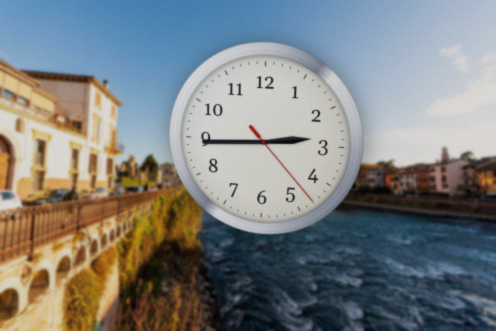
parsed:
2:44:23
